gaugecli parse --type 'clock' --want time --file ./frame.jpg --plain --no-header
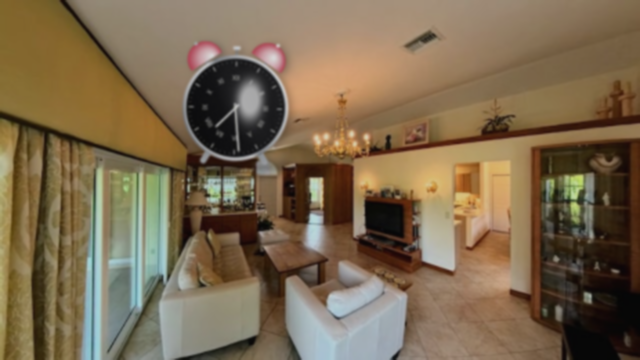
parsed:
7:29
